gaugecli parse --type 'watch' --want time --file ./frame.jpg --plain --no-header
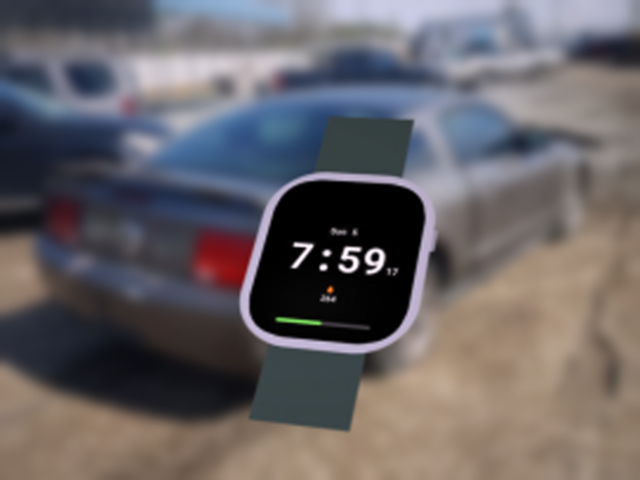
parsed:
7:59
